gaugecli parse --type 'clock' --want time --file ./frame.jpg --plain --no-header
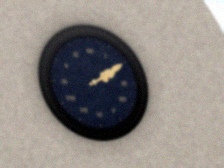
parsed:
2:10
